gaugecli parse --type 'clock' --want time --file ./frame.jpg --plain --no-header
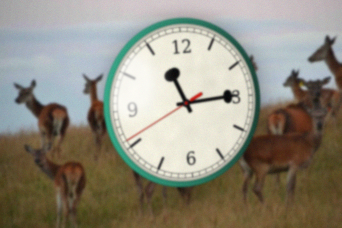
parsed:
11:14:41
